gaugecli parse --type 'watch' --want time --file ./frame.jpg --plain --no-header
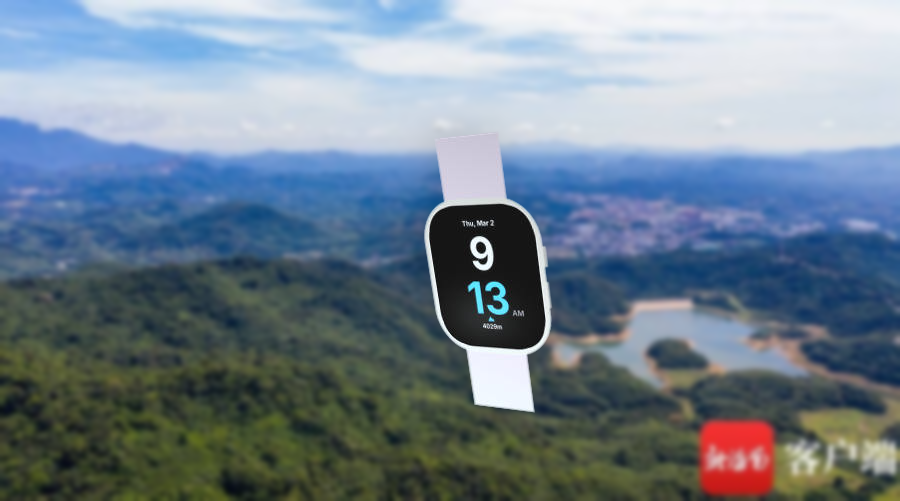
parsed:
9:13
